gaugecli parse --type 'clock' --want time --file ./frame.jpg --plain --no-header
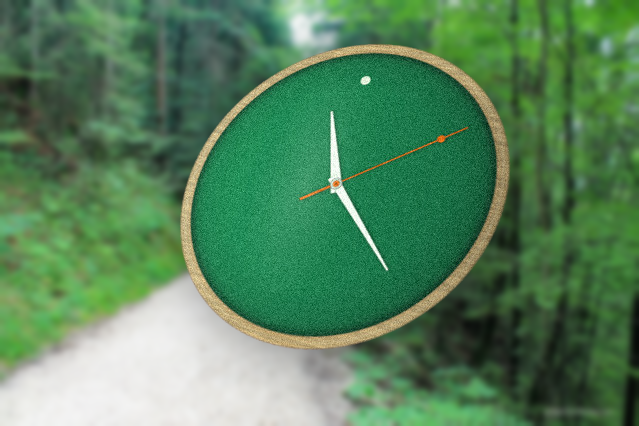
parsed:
11:23:10
